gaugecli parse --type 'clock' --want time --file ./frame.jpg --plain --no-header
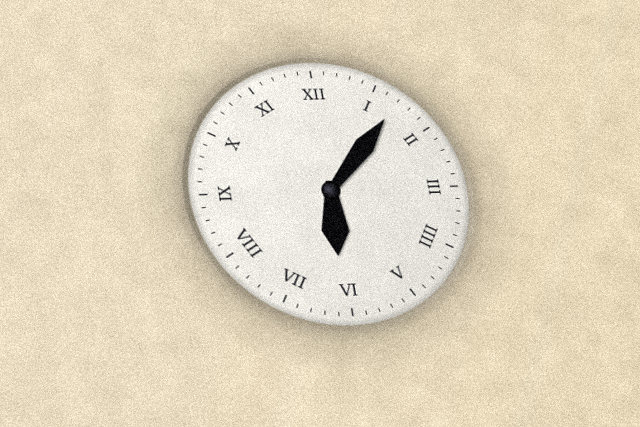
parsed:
6:07
